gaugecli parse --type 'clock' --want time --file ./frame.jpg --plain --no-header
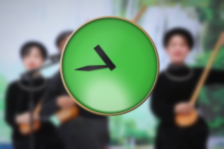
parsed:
10:44
